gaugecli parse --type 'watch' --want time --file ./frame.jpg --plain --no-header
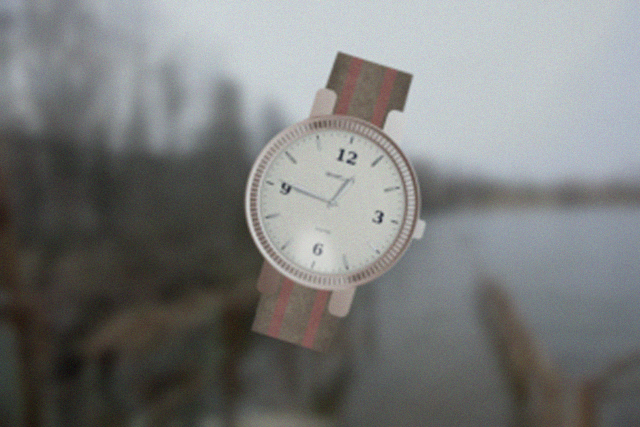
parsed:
12:46
